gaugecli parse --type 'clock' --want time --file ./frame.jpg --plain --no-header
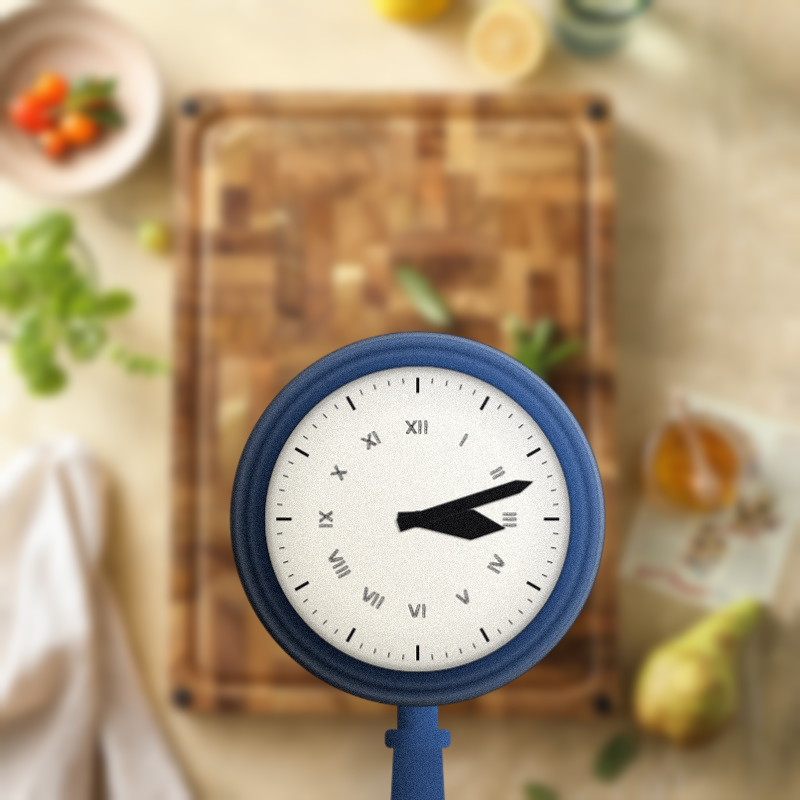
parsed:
3:12
